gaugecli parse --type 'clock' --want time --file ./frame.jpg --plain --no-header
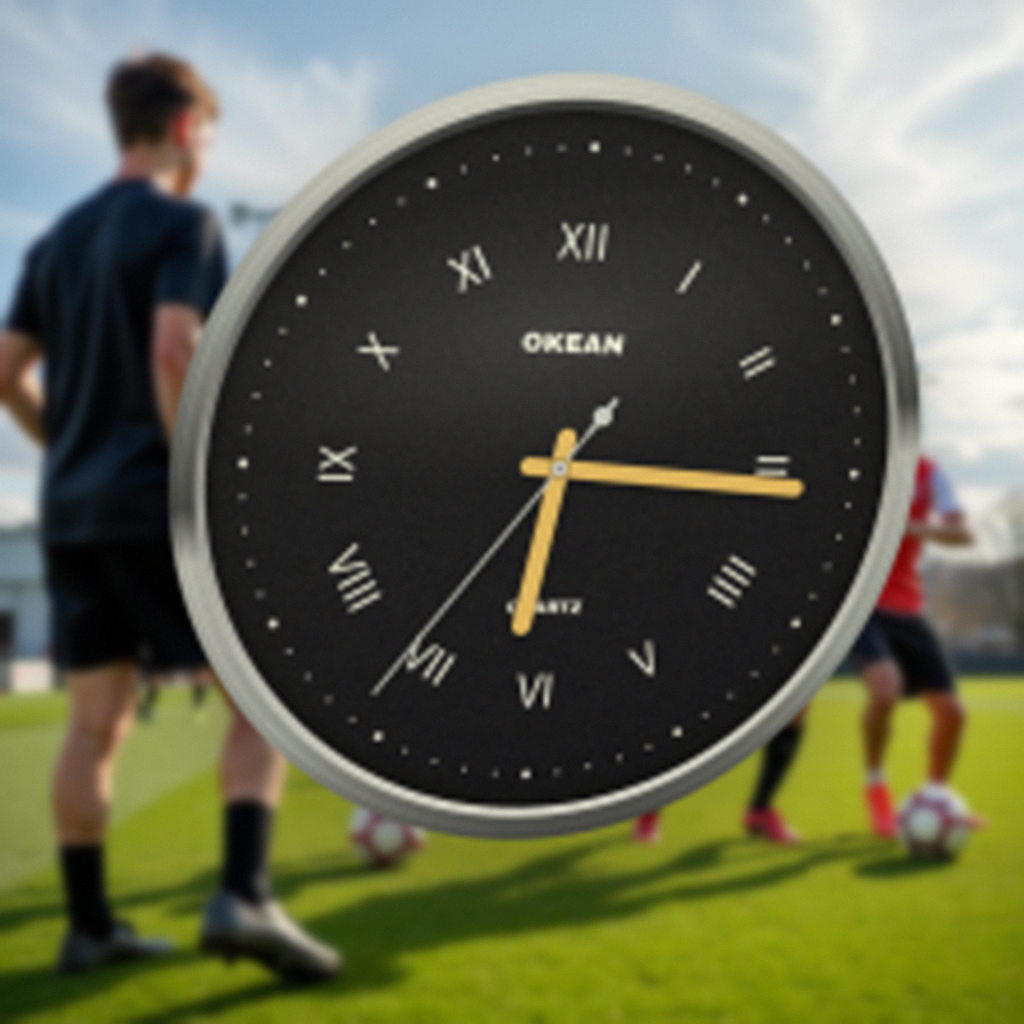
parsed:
6:15:36
